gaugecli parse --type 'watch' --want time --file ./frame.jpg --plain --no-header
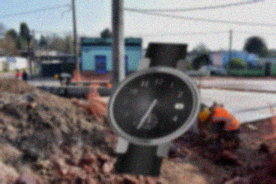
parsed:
6:33
